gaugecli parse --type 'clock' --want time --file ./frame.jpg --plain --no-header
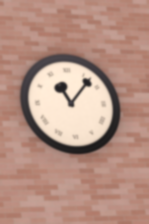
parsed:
11:07
